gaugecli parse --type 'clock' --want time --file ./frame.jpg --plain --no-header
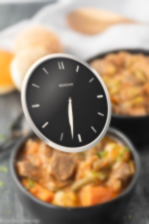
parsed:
6:32
